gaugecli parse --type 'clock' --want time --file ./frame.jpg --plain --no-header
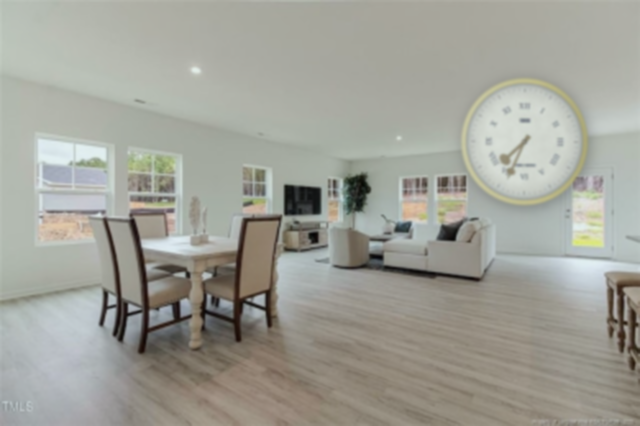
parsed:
7:34
